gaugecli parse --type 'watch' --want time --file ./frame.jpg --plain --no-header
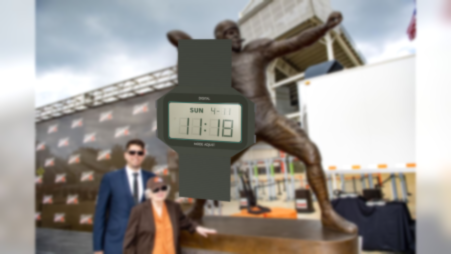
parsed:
11:18
